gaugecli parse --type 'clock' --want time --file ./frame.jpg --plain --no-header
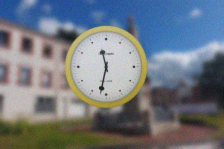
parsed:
11:32
